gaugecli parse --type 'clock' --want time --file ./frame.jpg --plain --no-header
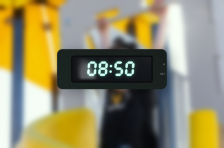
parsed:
8:50
